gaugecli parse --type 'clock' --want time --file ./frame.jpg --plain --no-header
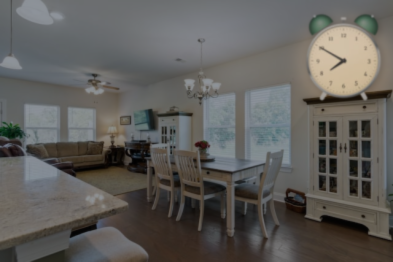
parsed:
7:50
